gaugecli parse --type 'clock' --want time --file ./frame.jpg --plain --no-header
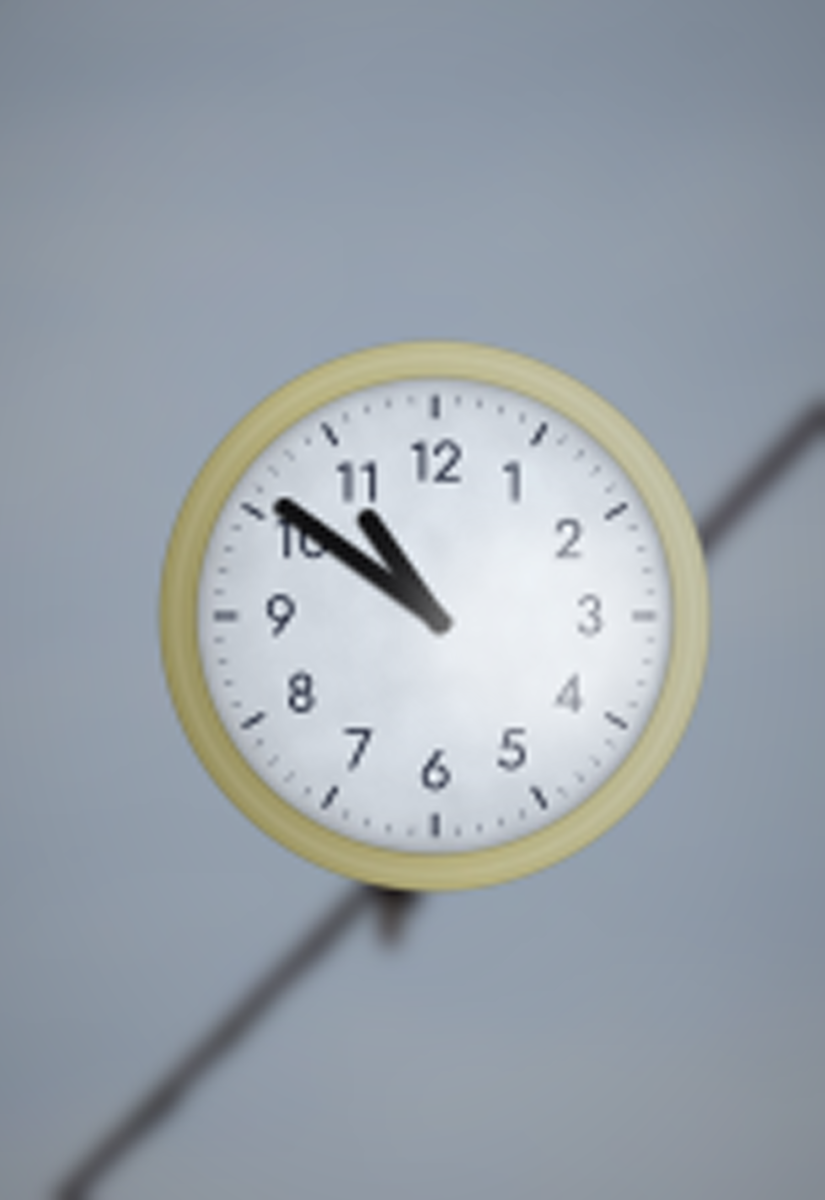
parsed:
10:51
